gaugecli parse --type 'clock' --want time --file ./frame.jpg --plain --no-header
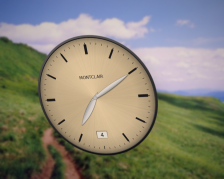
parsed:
7:10
